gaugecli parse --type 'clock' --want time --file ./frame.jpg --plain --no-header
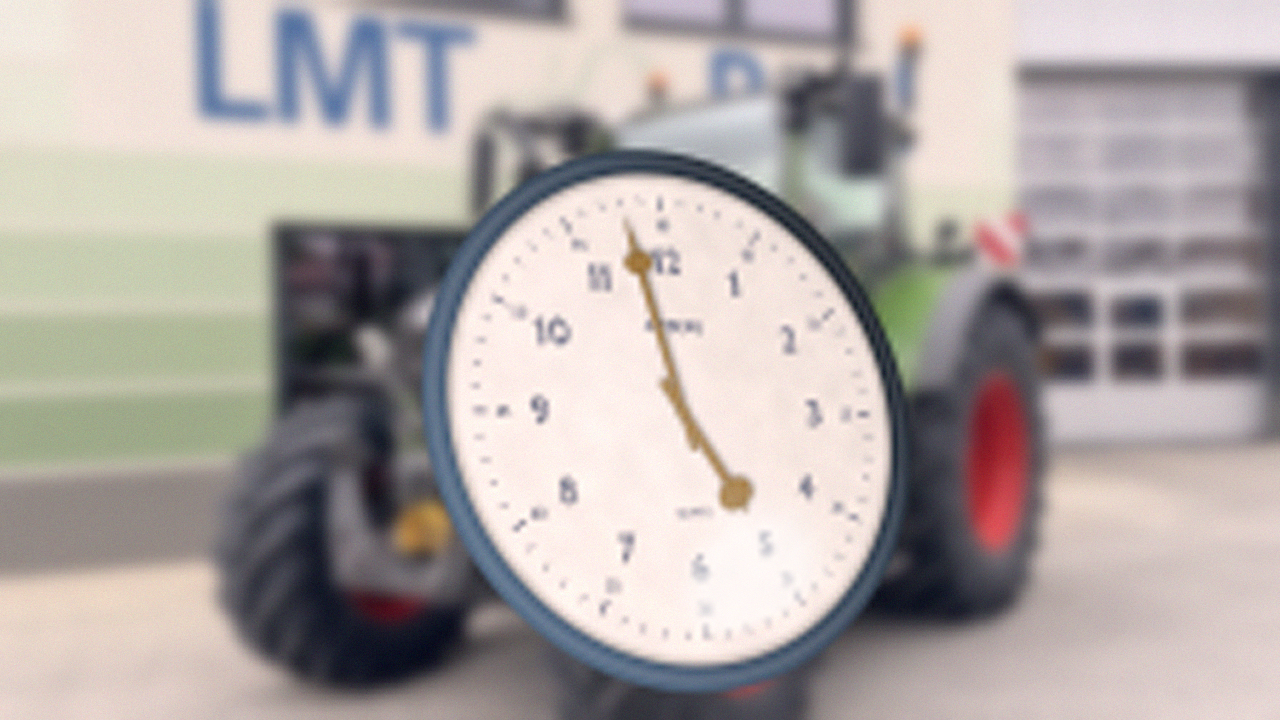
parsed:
4:58
